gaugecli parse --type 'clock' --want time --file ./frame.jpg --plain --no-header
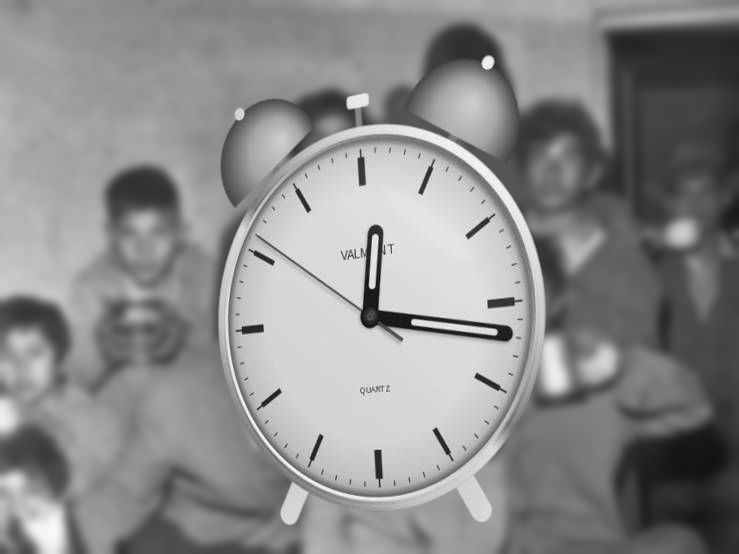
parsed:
12:16:51
